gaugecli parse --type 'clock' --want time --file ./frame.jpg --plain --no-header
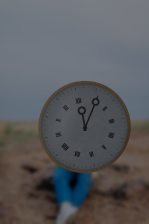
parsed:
12:06
